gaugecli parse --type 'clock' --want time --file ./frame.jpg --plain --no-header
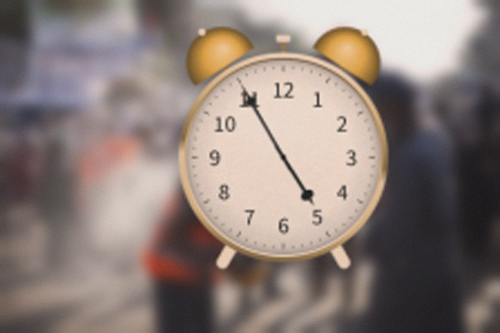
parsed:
4:55
